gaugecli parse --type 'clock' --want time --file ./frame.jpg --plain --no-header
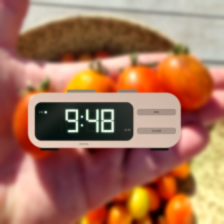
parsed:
9:48
